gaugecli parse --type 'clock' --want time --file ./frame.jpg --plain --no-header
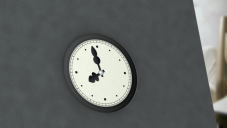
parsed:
7:58
